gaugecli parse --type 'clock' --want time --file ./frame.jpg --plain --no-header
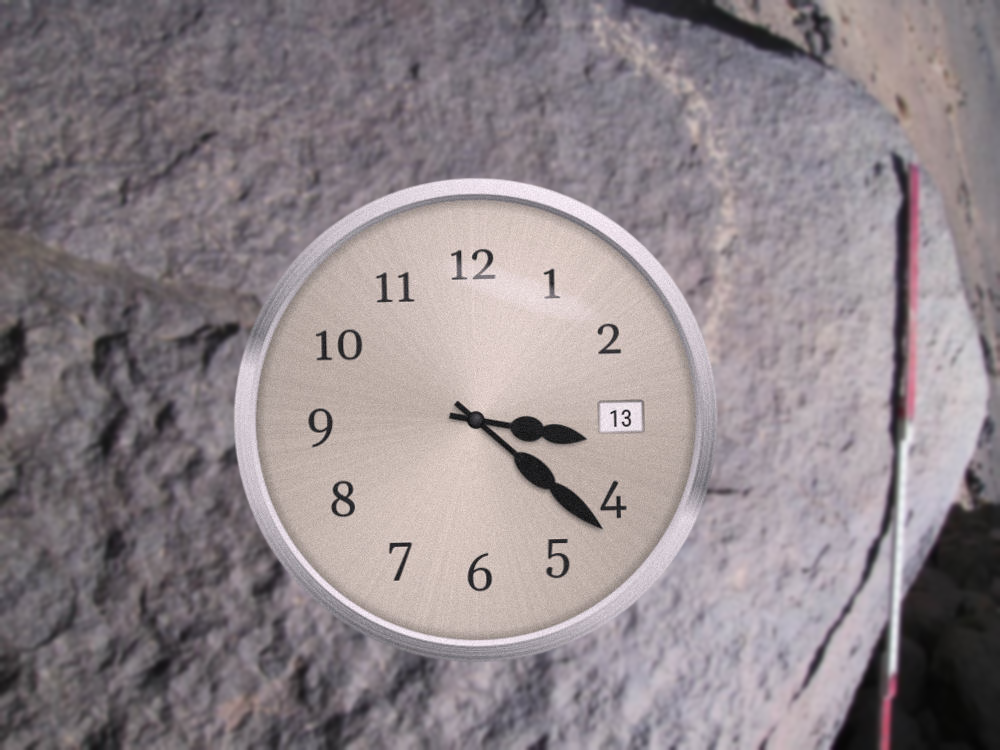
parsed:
3:22
